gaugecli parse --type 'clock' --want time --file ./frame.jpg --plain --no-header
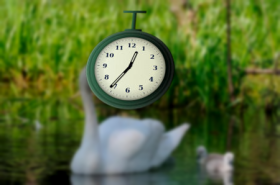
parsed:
12:36
